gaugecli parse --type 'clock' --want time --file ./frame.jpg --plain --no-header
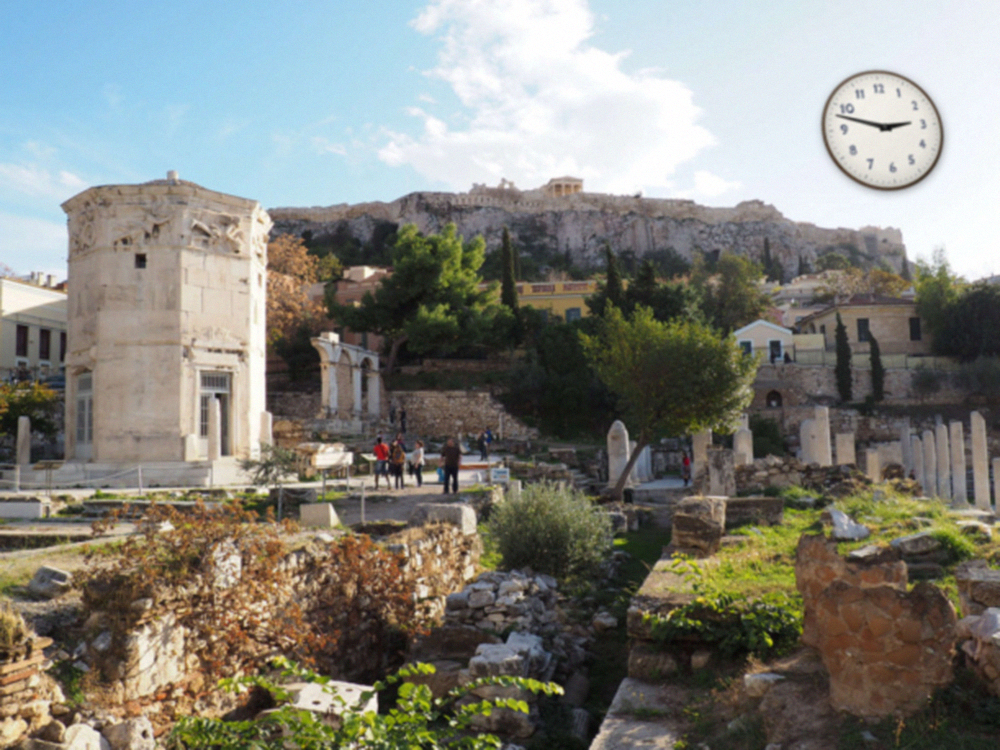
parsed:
2:48
